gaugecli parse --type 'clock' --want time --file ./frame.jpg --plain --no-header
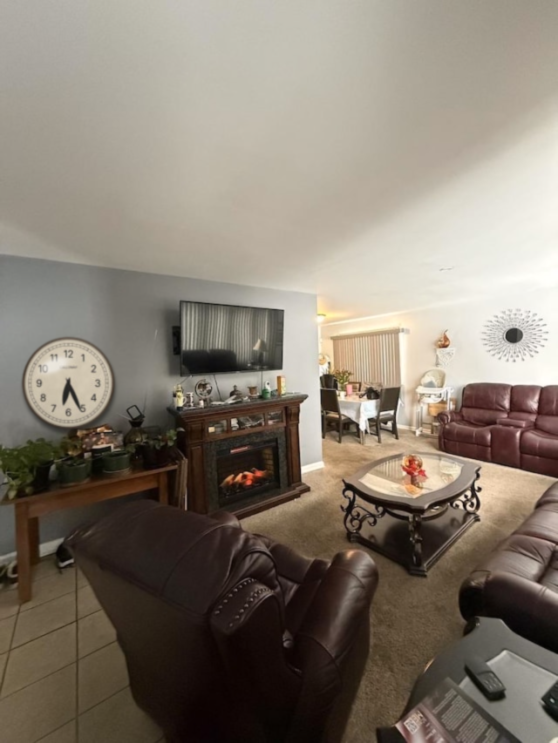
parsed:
6:26
